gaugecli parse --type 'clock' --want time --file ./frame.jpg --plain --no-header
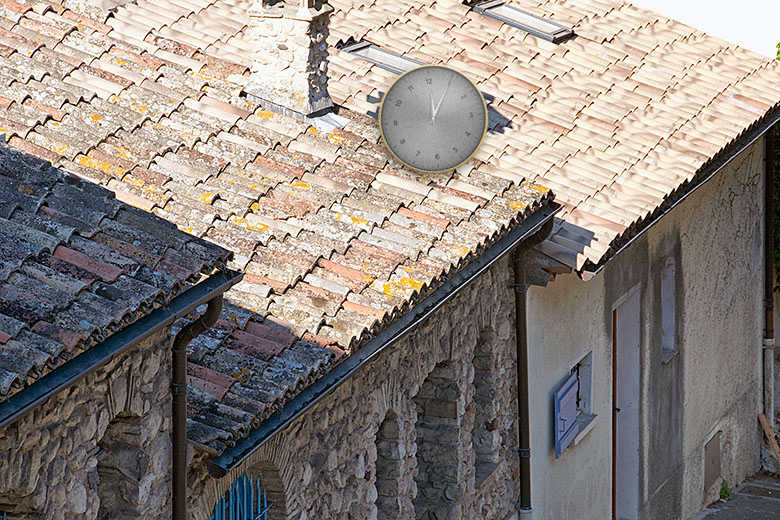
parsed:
12:05
